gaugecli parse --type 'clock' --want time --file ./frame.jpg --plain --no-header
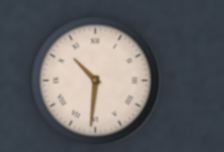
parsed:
10:31
